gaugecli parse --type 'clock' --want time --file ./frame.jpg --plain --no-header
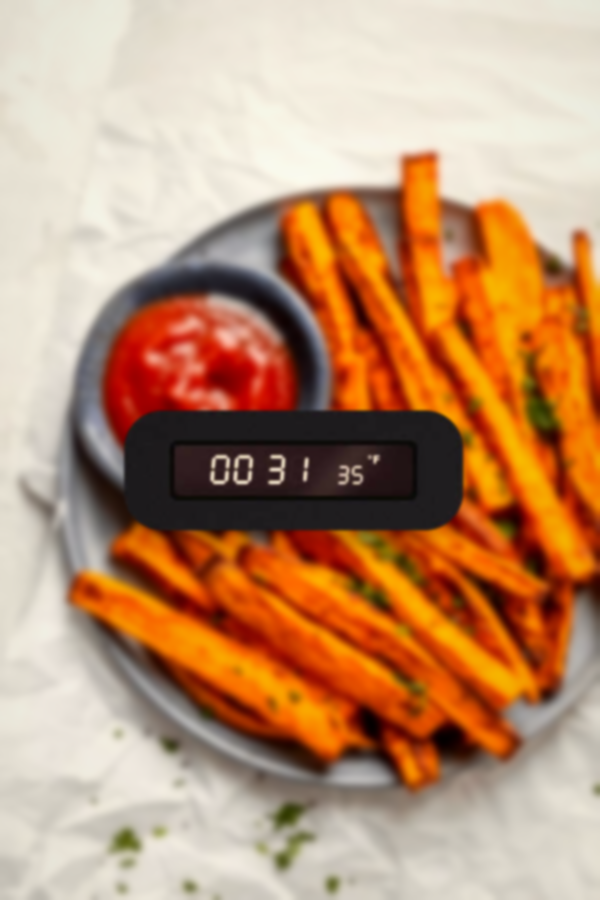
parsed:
0:31
